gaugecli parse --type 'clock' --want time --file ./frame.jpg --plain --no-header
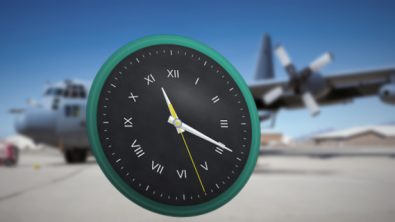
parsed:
11:19:27
